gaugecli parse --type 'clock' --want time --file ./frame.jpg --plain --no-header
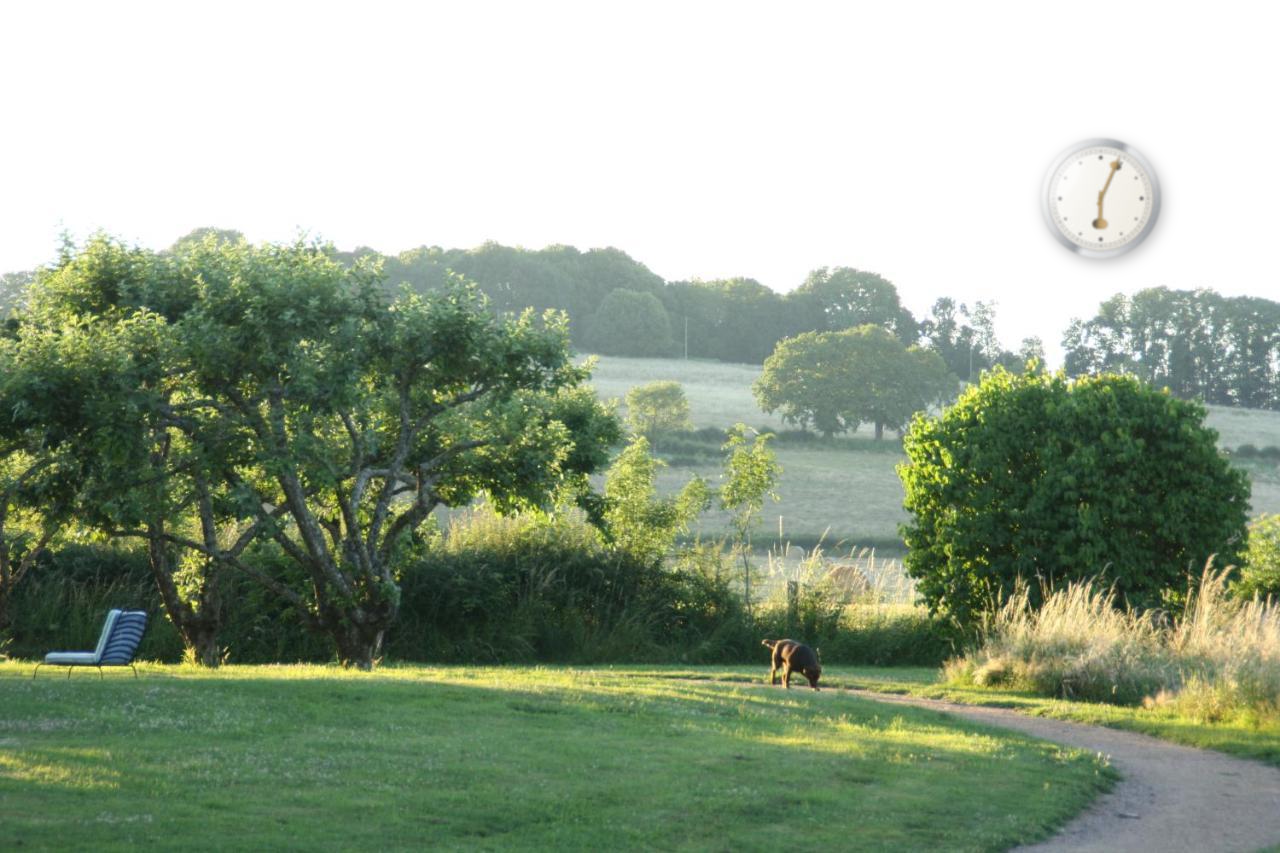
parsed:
6:04
